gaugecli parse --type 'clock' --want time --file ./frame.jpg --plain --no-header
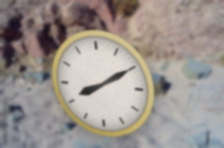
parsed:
8:10
